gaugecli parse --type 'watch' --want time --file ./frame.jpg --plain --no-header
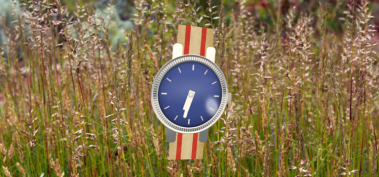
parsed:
6:32
